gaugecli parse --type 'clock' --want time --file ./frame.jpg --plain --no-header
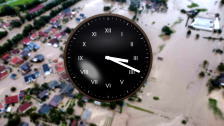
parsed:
3:19
